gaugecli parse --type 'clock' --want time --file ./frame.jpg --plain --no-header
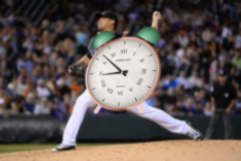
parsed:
8:52
